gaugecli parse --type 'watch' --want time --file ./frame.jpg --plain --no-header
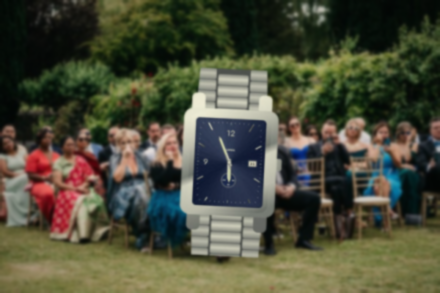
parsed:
5:56
